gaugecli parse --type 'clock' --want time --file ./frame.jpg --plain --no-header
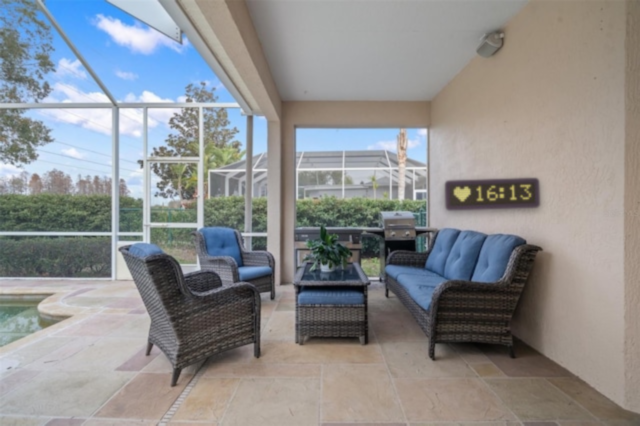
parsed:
16:13
